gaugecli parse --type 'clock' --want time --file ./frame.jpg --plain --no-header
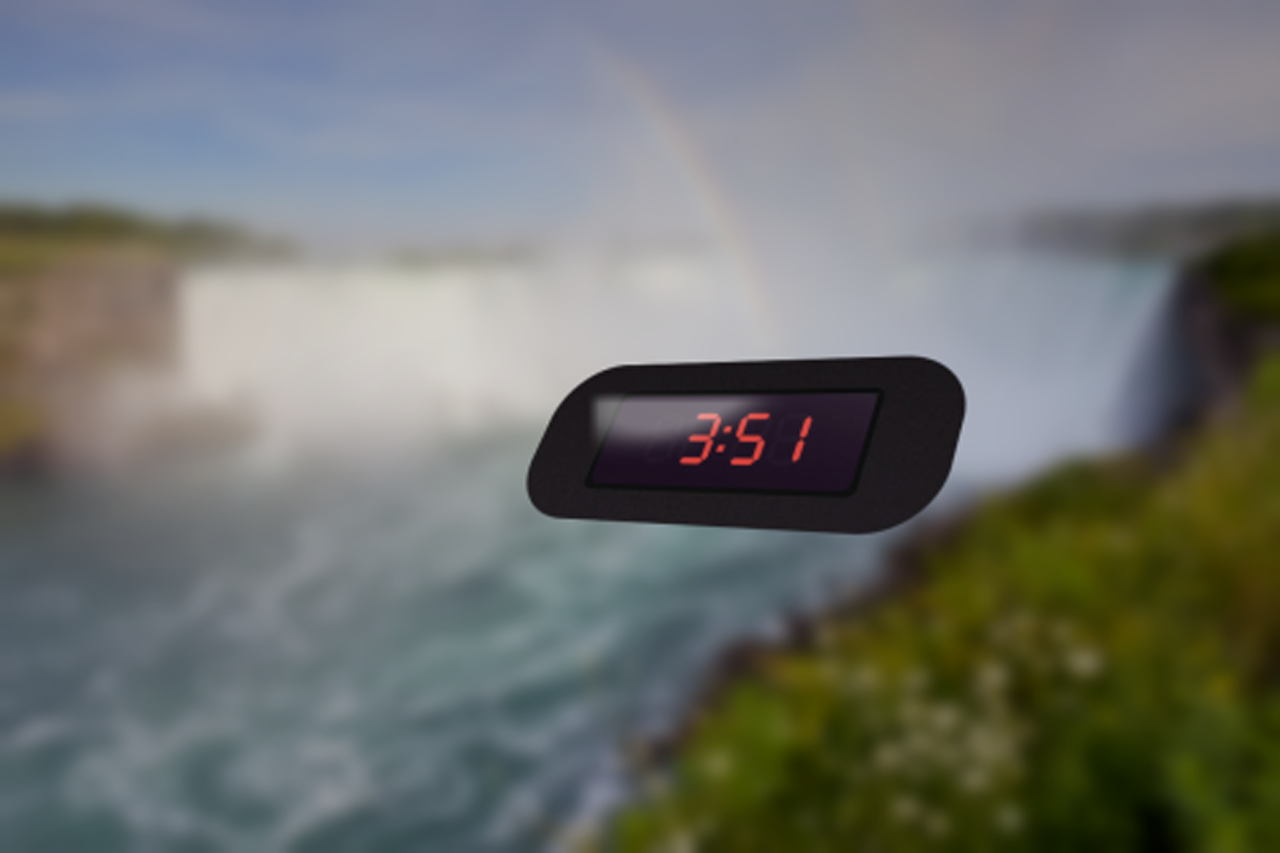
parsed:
3:51
